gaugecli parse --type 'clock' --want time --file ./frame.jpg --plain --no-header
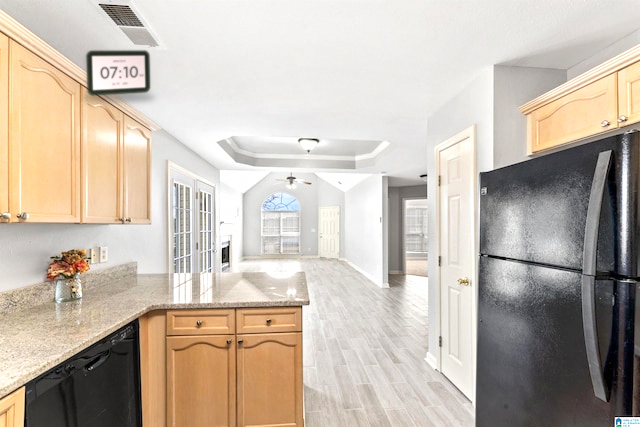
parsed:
7:10
